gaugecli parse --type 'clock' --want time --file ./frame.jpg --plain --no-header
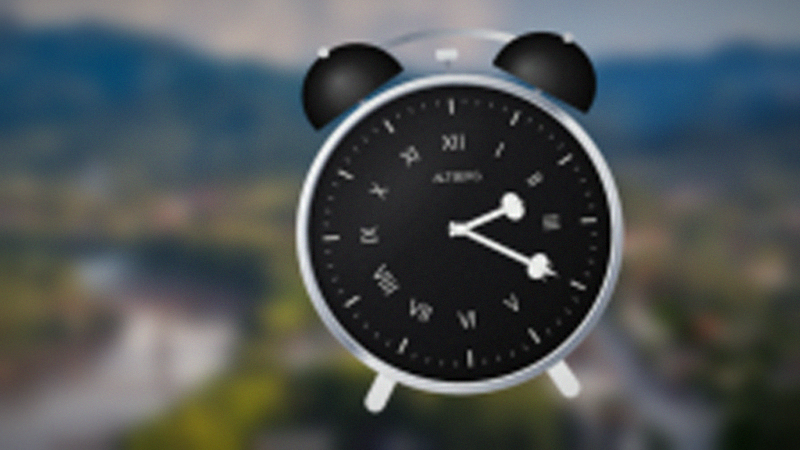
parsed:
2:20
